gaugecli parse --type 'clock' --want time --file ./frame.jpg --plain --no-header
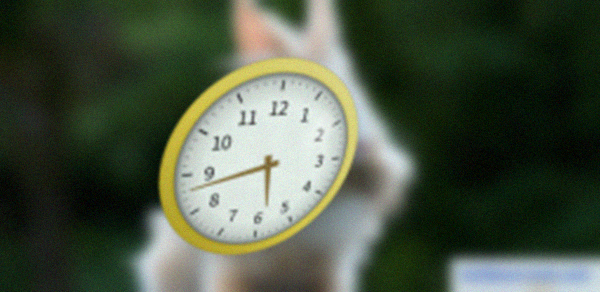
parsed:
5:43
